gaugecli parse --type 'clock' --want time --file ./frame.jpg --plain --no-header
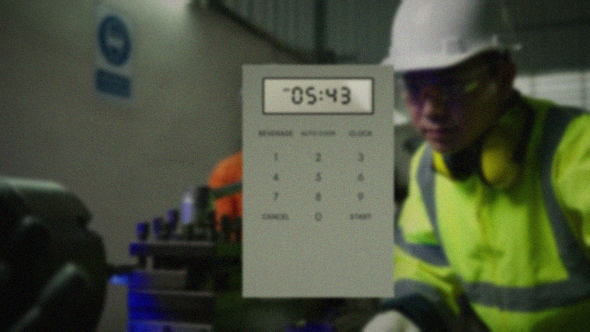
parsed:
5:43
